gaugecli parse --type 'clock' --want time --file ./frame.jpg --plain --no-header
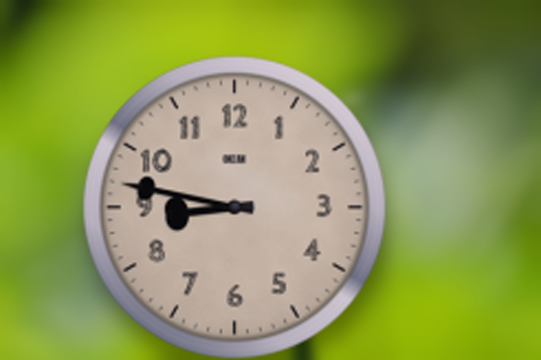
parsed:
8:47
